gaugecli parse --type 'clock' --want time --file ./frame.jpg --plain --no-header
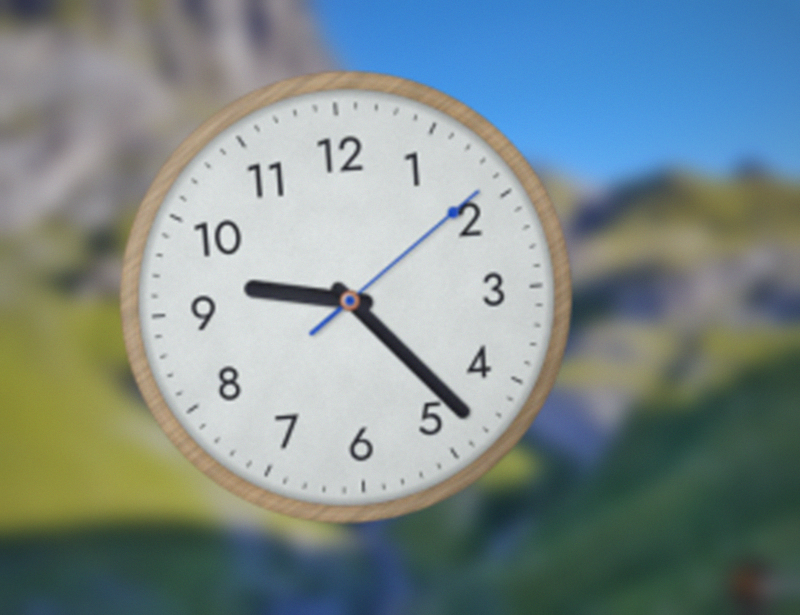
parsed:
9:23:09
